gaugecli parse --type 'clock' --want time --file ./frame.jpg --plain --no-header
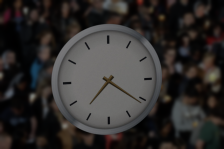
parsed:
7:21
